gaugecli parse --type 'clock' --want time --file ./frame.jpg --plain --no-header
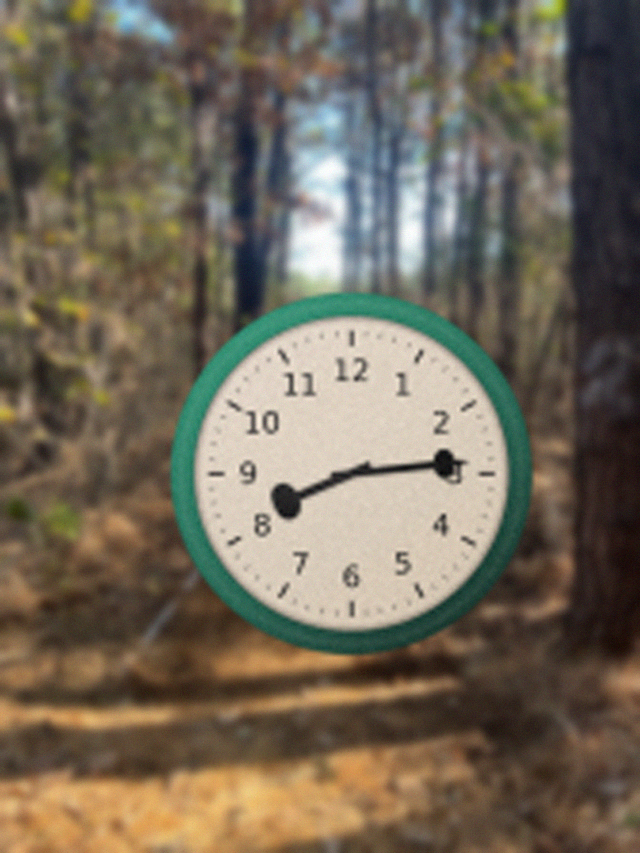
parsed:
8:14
